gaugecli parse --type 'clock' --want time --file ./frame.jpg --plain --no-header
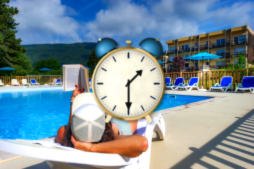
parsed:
1:30
